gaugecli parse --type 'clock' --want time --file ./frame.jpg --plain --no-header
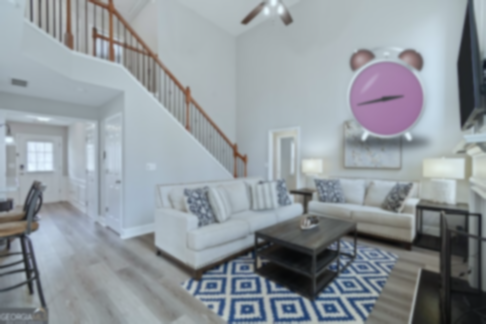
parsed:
2:43
